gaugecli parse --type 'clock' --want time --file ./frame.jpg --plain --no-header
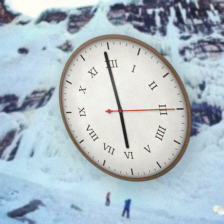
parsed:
5:59:15
